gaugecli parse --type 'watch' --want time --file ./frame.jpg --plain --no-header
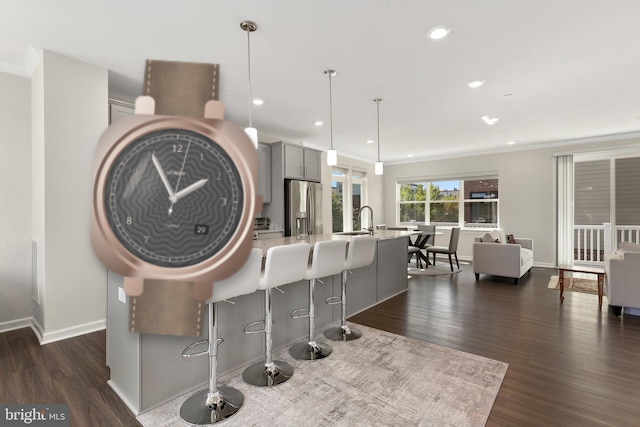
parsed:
1:55:02
